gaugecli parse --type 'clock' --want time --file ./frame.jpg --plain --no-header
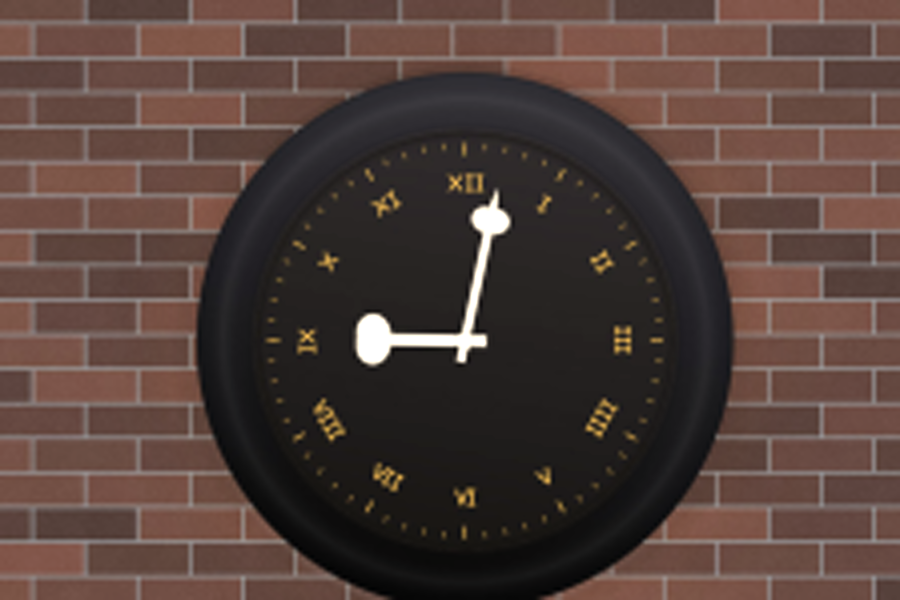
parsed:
9:02
